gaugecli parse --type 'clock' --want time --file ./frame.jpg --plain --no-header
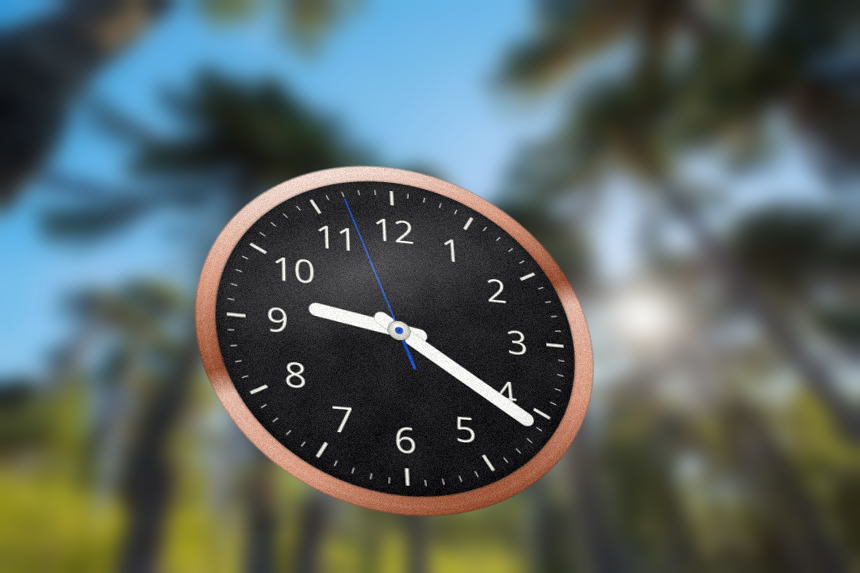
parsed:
9:20:57
